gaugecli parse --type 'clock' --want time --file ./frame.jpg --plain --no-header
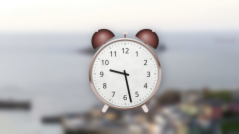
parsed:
9:28
